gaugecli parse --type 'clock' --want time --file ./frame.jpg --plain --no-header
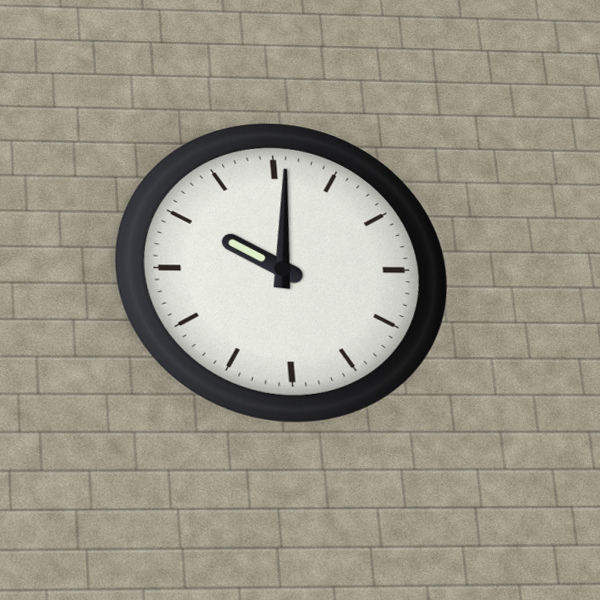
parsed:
10:01
